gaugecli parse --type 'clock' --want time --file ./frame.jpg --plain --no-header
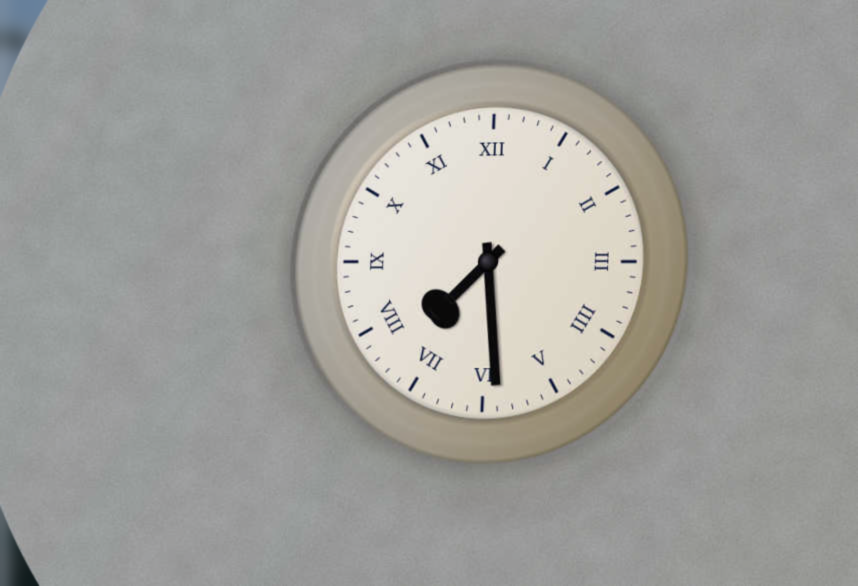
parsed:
7:29
